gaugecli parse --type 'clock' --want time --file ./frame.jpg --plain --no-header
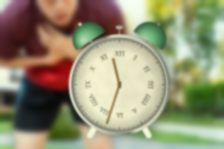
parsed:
11:33
